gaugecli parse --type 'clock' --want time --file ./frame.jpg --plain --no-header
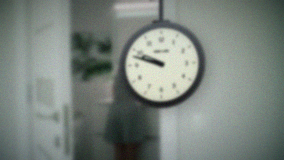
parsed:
9:48
